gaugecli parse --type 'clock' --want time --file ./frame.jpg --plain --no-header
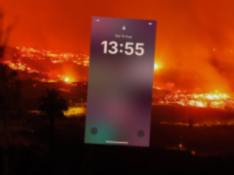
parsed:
13:55
